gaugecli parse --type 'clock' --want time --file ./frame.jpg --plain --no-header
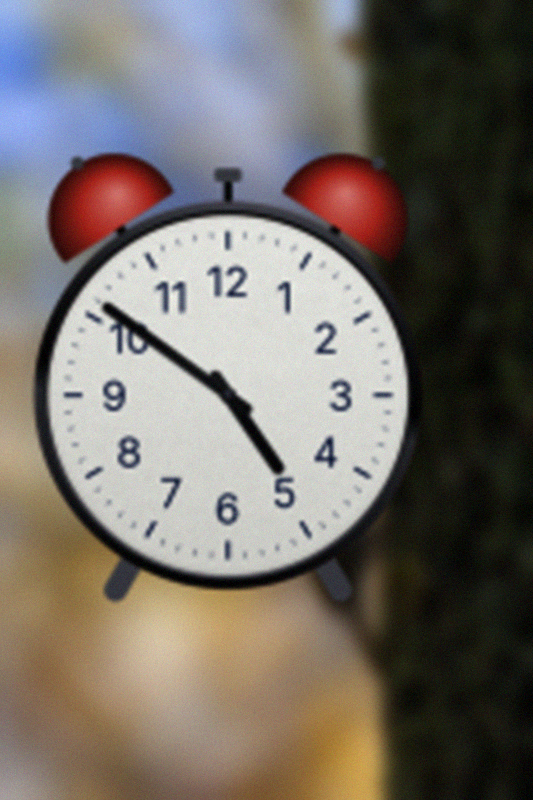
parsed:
4:51
